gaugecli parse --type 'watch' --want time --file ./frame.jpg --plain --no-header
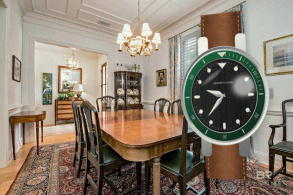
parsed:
9:37
